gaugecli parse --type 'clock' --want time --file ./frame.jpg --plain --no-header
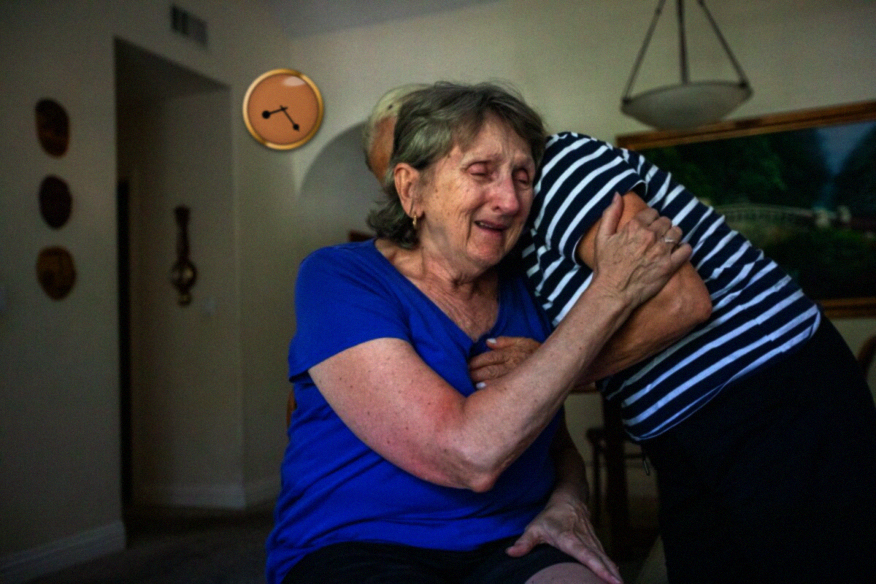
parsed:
8:24
